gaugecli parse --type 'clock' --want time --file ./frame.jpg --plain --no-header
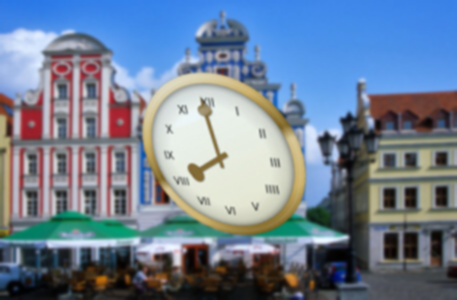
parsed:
7:59
